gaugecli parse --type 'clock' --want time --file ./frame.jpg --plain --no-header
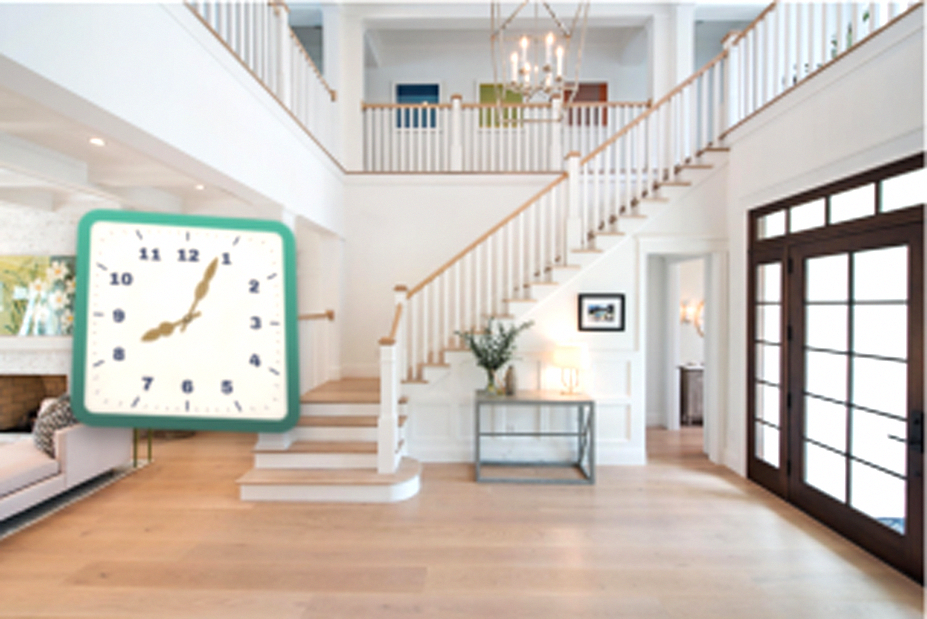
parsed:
8:04
